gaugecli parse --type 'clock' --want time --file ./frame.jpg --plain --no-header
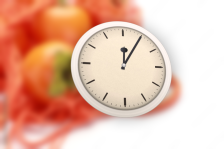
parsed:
12:05
